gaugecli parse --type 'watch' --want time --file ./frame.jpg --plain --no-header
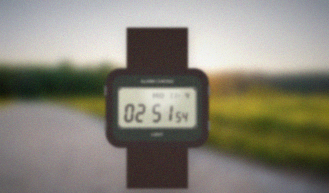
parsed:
2:51
